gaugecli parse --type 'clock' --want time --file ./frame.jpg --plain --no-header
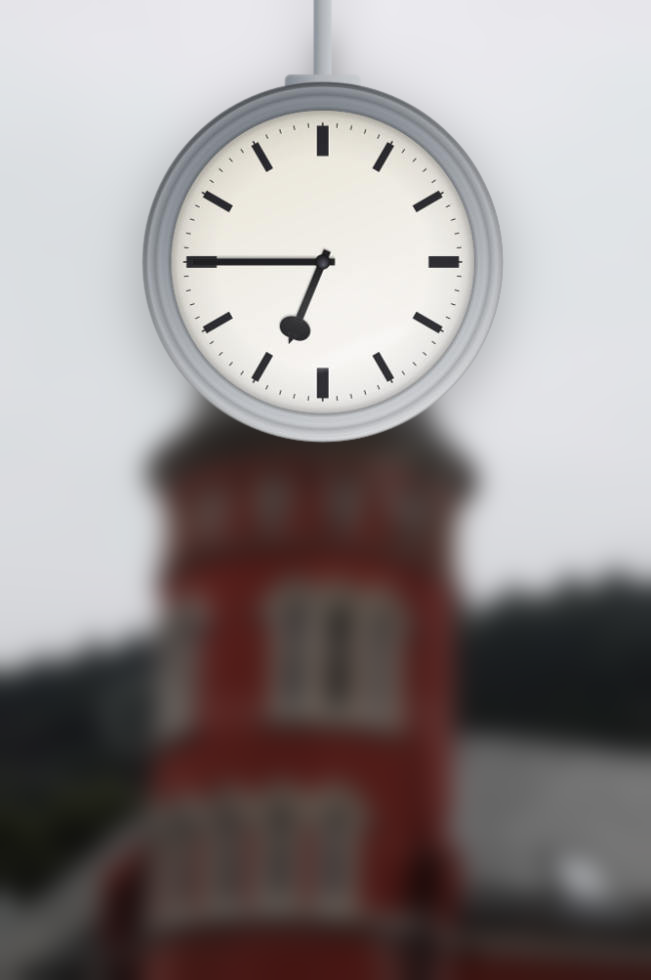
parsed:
6:45
